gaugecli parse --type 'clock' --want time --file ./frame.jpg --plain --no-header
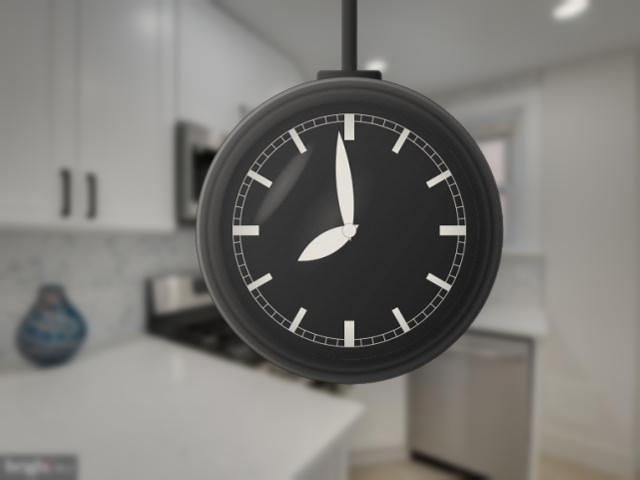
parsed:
7:59
